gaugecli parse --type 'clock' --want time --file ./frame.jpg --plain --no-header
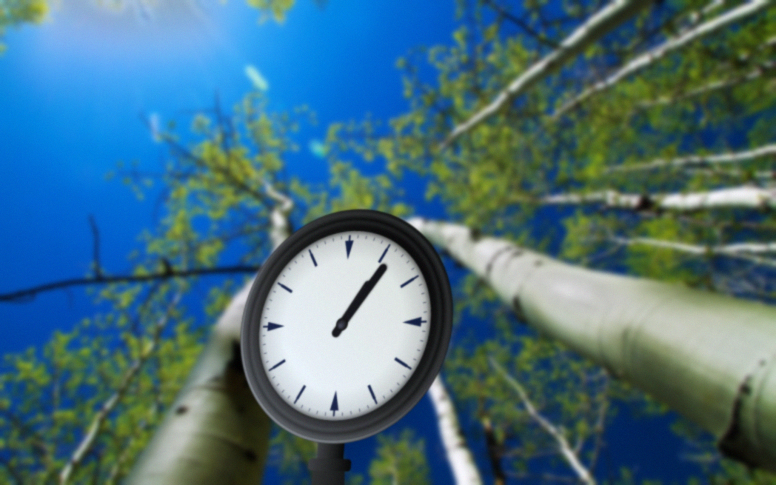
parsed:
1:06
